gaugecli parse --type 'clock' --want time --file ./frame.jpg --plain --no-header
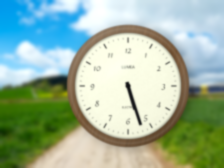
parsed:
5:27
